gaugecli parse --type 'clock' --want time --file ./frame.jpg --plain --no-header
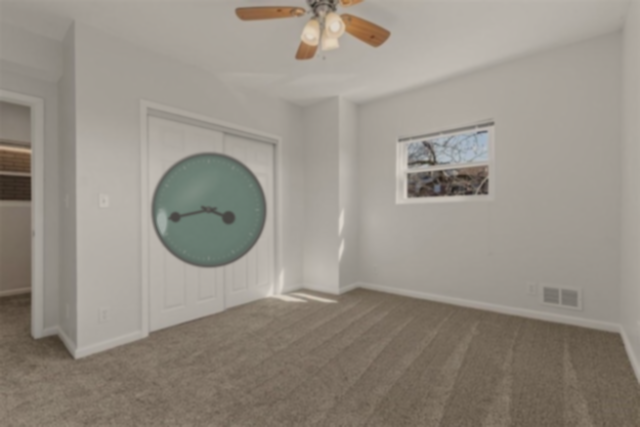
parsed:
3:43
